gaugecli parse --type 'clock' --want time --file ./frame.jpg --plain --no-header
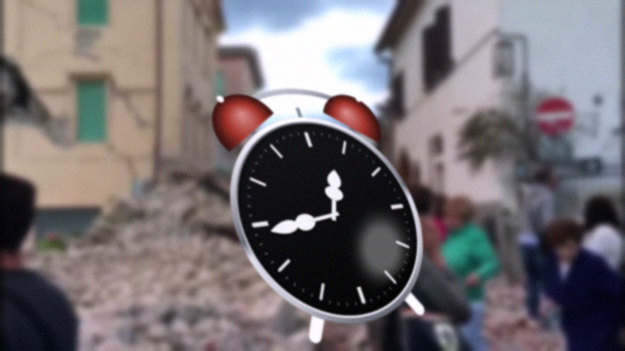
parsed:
12:44
